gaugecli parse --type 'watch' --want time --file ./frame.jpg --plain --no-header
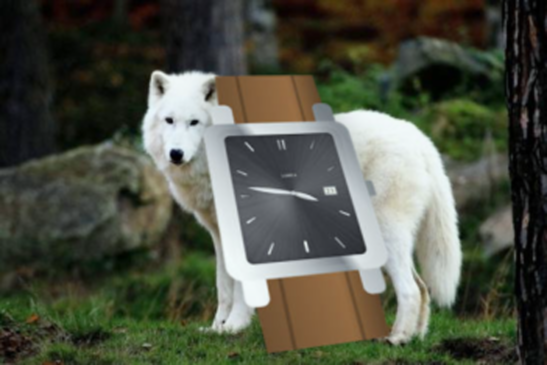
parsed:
3:47
